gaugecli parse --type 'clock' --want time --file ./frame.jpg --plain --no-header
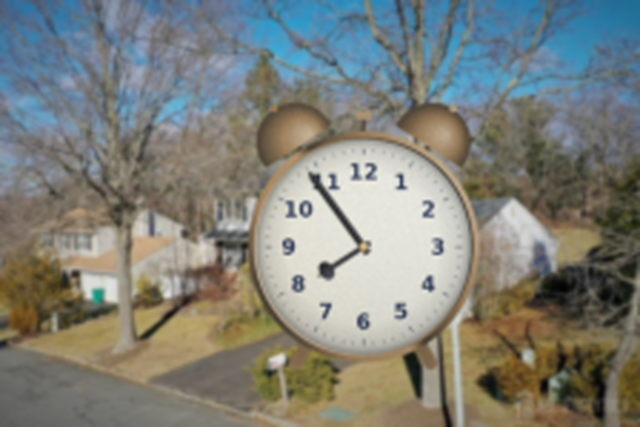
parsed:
7:54
